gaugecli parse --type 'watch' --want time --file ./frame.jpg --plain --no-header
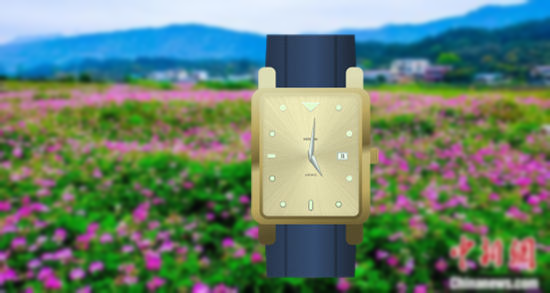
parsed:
5:01
